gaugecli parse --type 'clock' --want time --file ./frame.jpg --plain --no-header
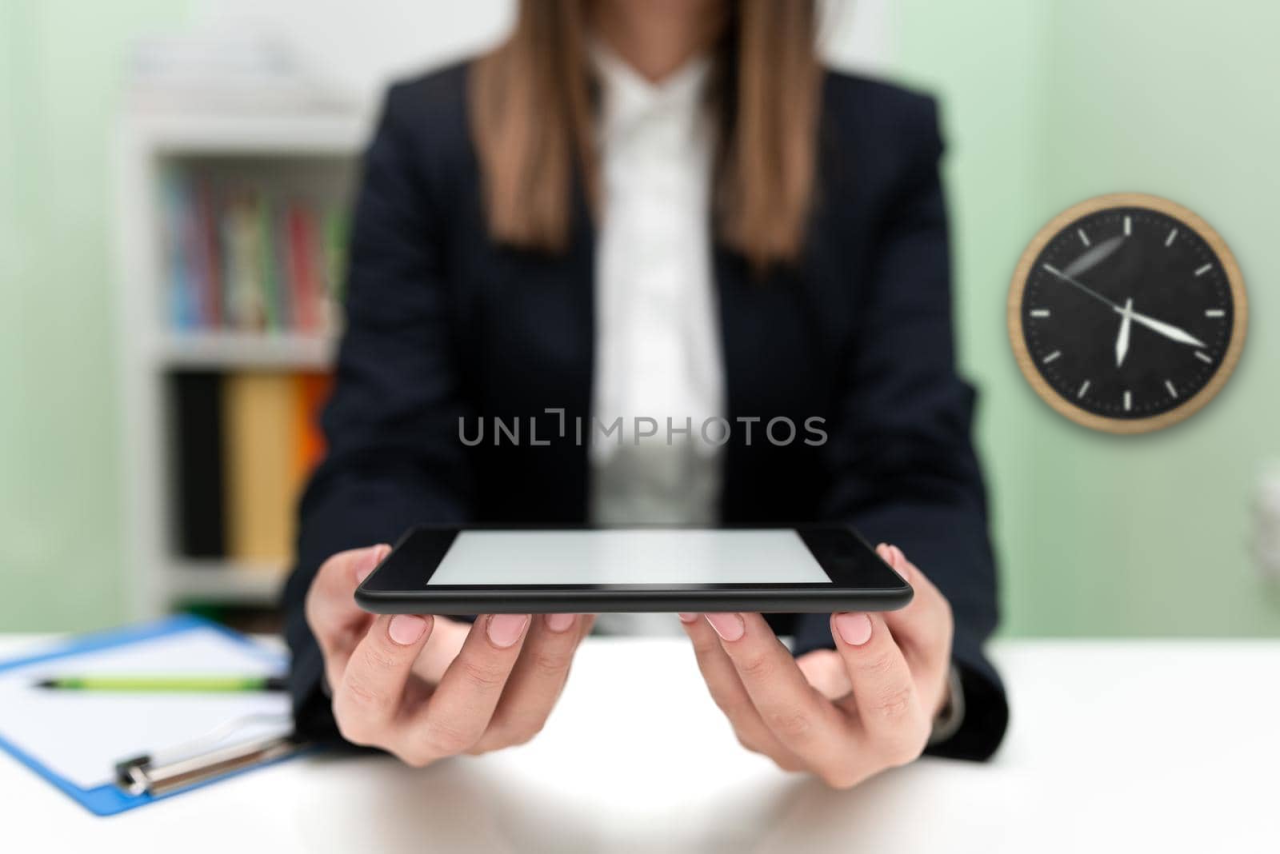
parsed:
6:18:50
